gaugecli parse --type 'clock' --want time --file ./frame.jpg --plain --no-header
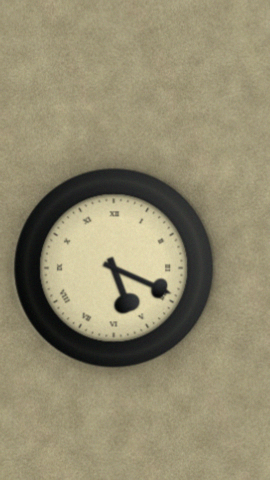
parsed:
5:19
